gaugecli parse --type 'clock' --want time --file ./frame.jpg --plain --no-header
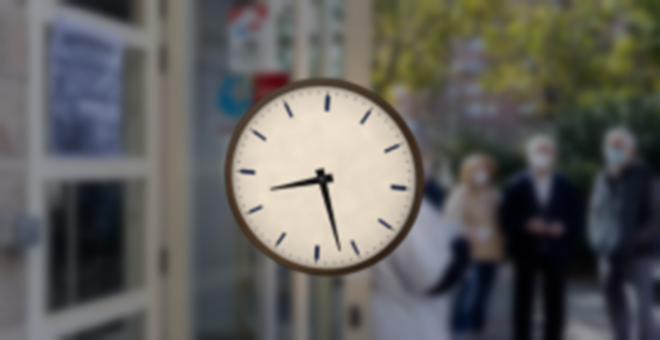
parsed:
8:27
